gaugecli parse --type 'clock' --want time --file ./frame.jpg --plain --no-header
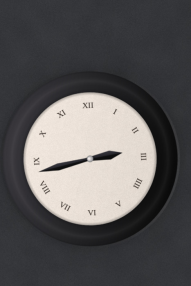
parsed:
2:43
